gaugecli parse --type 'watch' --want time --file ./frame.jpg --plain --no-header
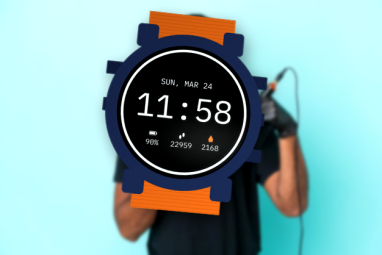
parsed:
11:58
